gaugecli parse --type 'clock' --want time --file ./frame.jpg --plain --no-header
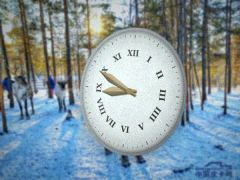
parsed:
8:49
